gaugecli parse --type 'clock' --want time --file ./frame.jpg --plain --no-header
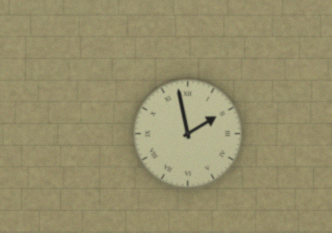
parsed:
1:58
